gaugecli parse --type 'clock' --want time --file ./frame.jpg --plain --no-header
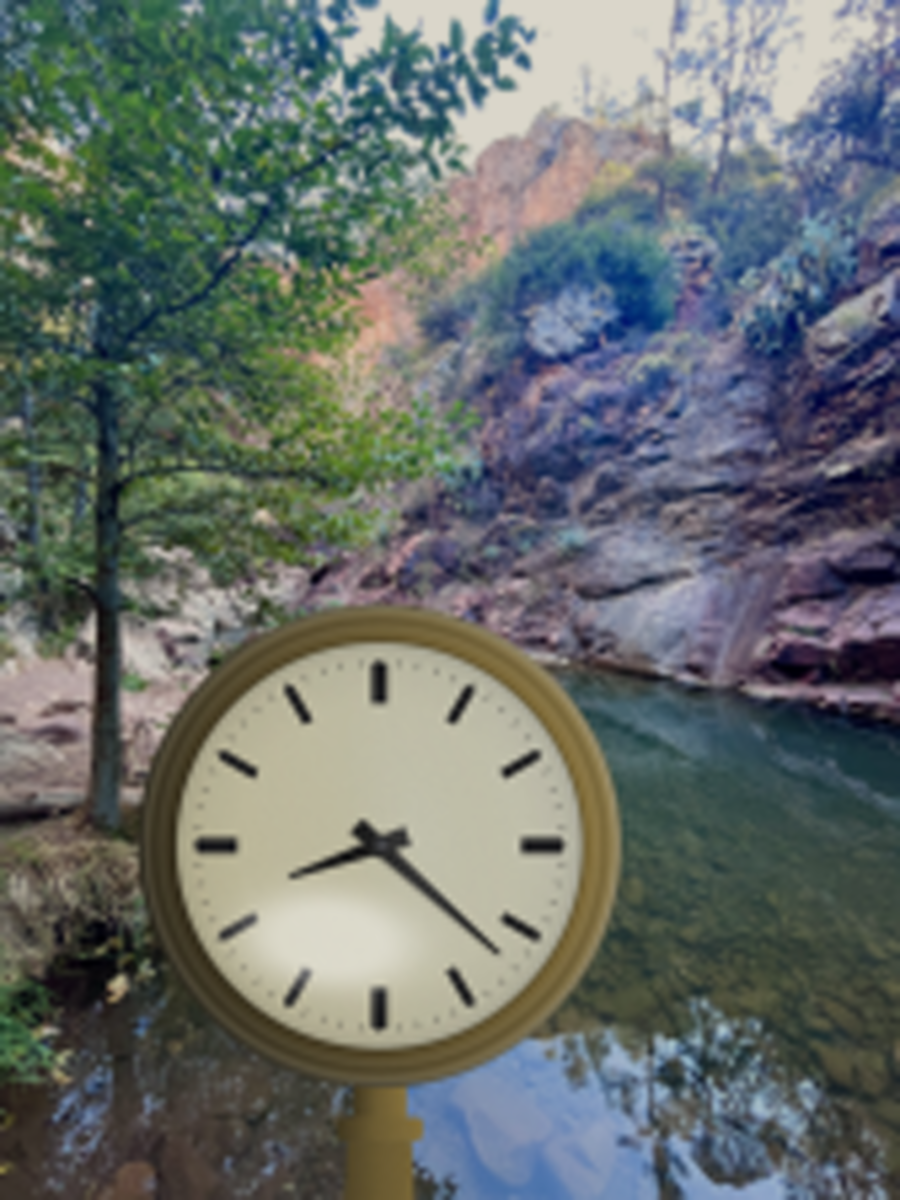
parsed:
8:22
